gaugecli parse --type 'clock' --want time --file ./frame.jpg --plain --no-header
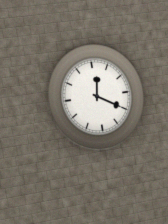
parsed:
12:20
